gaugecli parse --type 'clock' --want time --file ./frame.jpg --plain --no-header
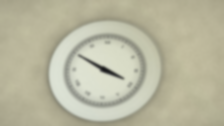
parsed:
3:50
